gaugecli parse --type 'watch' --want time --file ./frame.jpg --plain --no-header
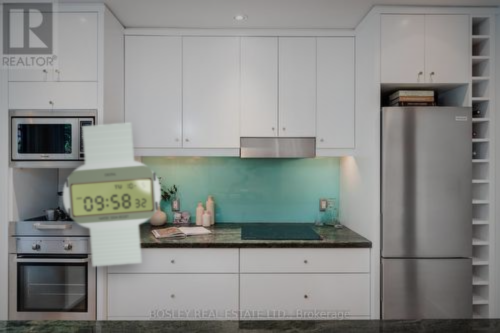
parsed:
9:58
